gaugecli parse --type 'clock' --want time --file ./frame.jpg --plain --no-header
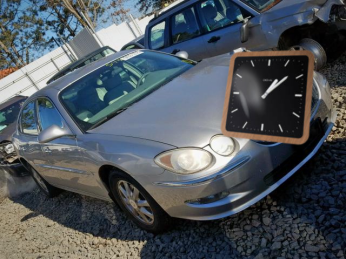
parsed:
1:08
